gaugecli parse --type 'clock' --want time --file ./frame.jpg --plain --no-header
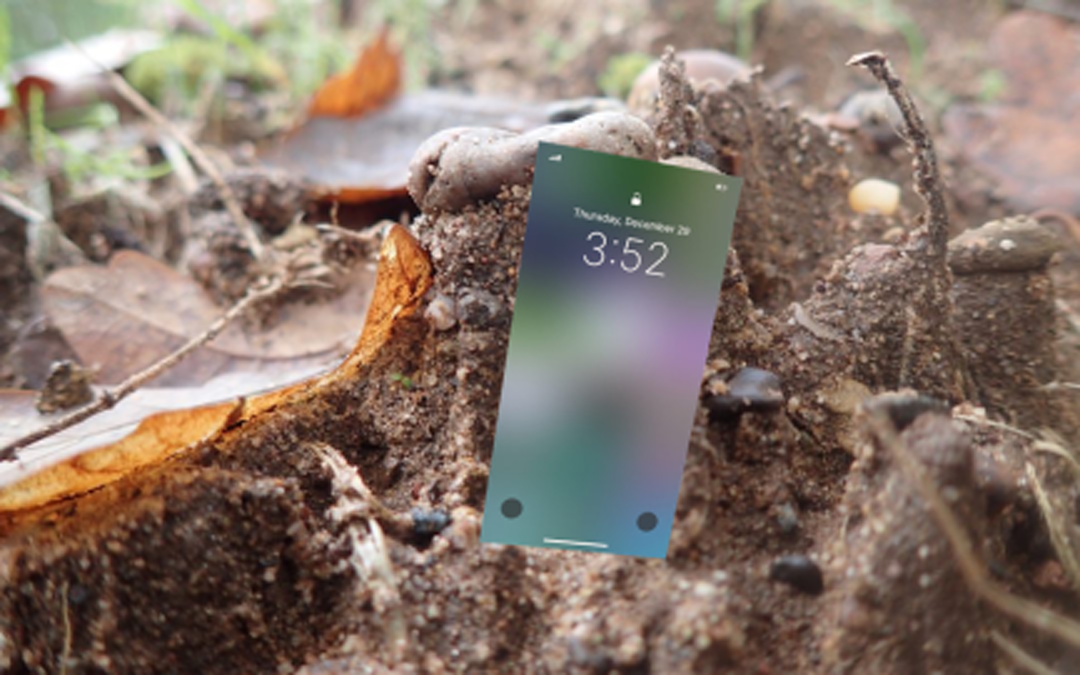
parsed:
3:52
